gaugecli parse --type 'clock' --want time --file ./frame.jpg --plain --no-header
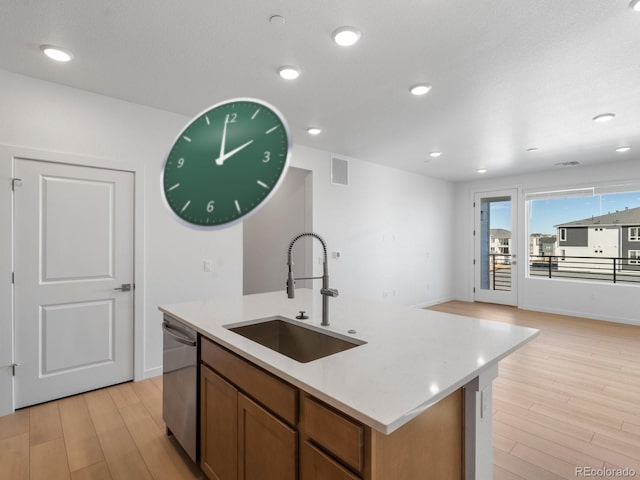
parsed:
1:59
